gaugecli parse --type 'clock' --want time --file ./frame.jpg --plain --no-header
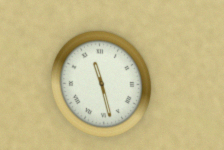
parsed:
11:28
